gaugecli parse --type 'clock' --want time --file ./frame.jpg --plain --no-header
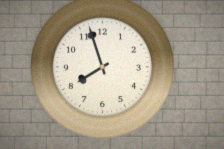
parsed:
7:57
